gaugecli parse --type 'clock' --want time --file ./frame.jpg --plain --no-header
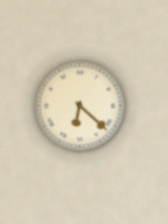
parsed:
6:22
